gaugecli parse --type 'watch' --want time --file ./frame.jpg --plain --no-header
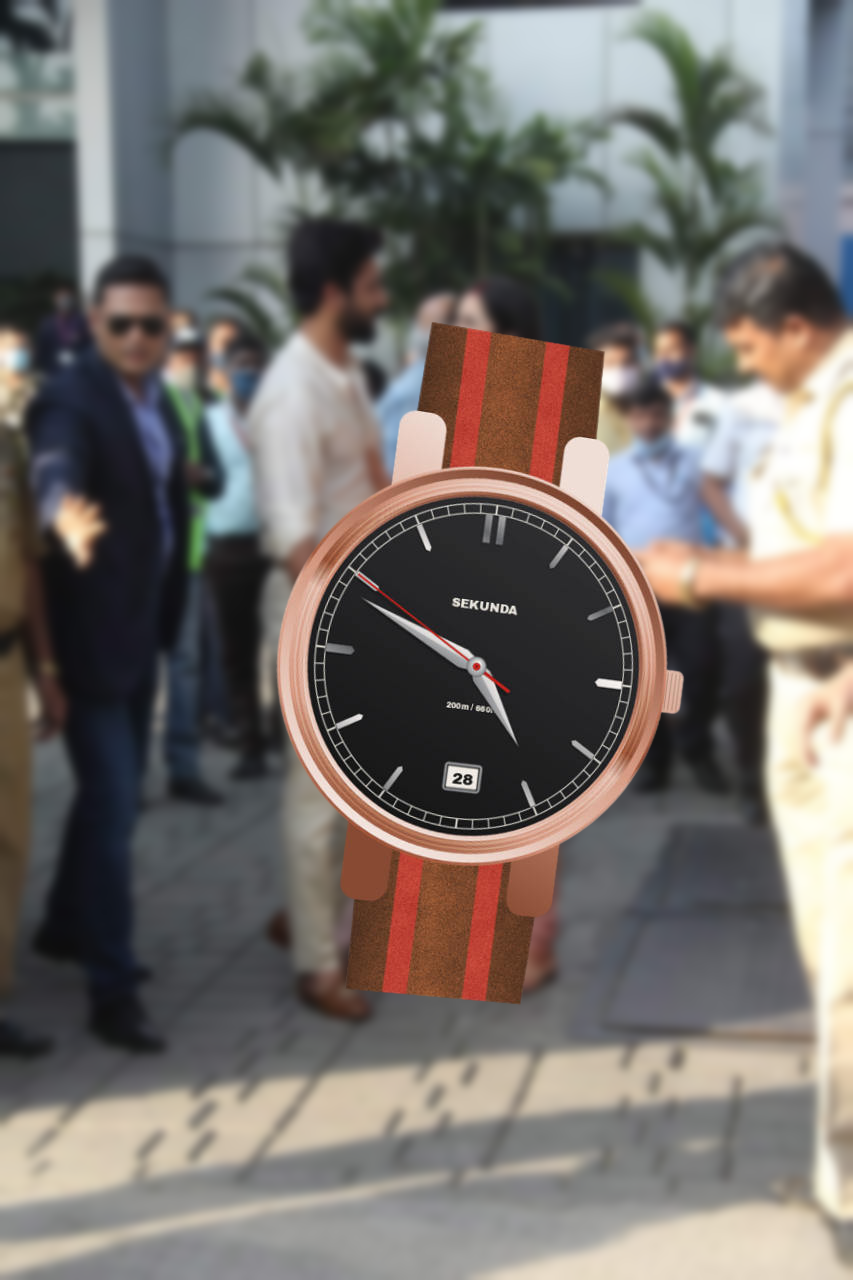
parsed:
4:48:50
